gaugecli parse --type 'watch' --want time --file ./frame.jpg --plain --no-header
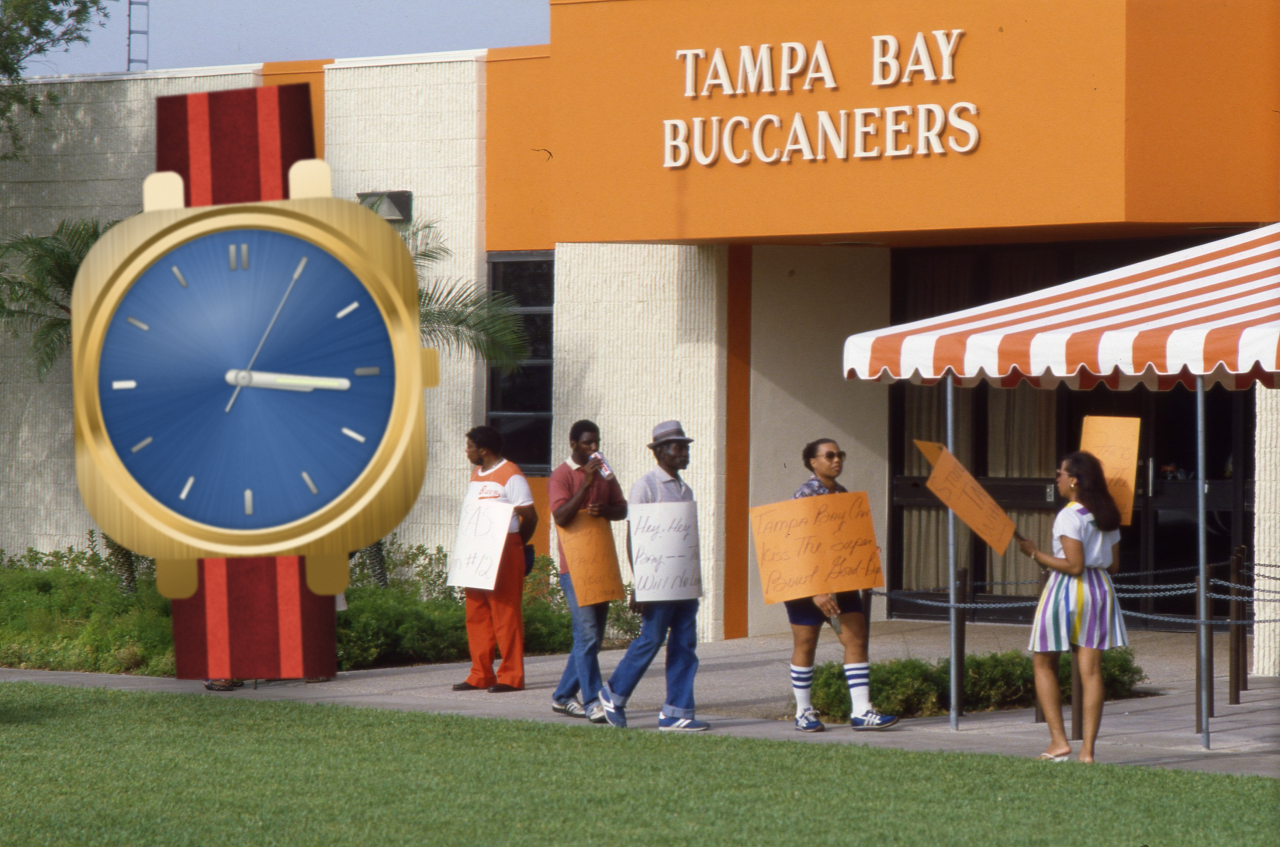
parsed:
3:16:05
